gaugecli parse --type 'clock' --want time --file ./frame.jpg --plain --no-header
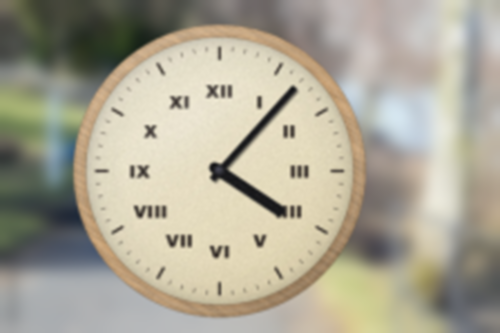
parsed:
4:07
